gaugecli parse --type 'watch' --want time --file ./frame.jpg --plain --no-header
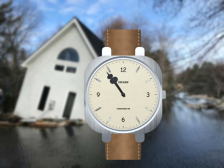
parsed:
10:54
